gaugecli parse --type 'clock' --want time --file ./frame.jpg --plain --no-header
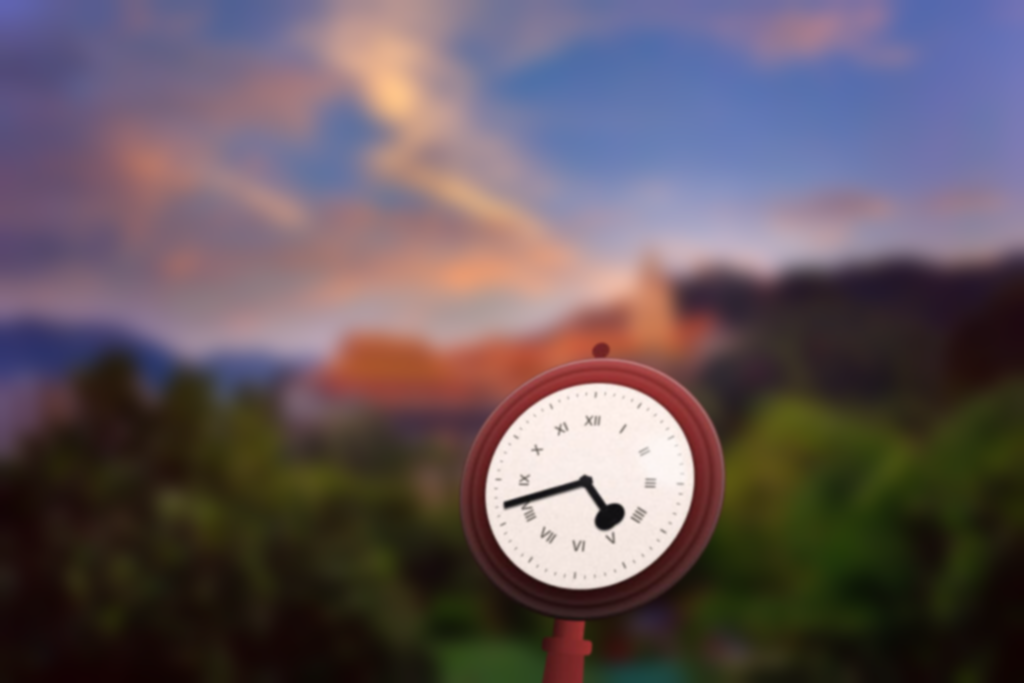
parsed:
4:42
